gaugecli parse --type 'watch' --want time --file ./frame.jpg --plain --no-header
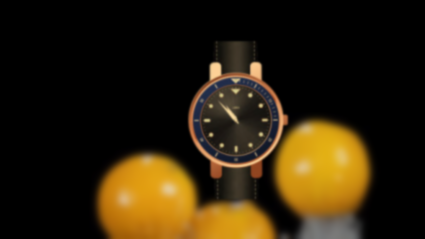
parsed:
10:53
